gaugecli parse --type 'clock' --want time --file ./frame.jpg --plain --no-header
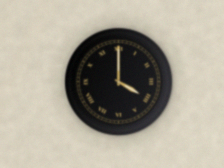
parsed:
4:00
